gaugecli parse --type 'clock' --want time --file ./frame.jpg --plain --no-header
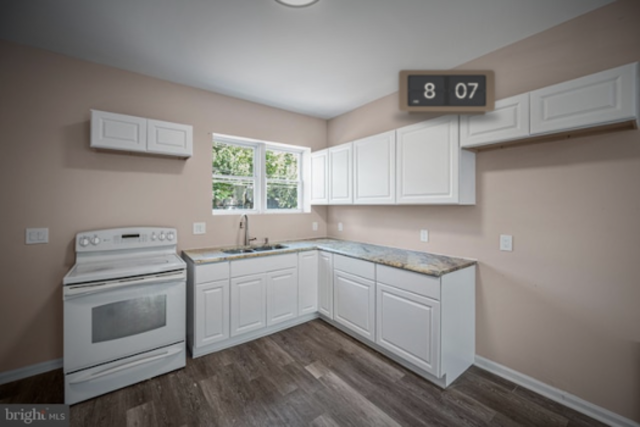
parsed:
8:07
